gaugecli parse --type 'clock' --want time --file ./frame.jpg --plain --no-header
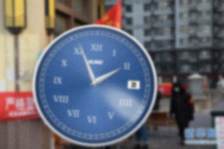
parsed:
1:56
